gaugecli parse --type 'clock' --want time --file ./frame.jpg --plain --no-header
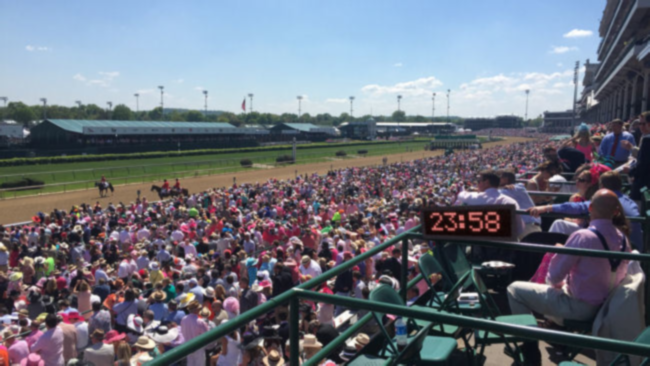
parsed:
23:58
